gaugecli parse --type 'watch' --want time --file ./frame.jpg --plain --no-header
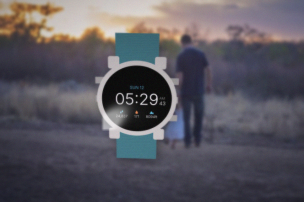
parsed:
5:29
